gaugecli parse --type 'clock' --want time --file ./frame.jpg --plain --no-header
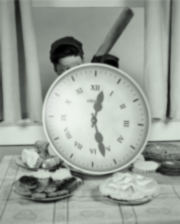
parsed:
12:27
